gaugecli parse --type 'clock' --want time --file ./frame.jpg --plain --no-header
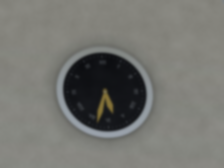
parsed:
5:33
